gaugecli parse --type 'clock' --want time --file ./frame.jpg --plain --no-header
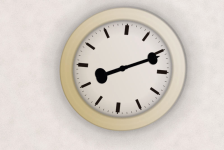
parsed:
8:11
